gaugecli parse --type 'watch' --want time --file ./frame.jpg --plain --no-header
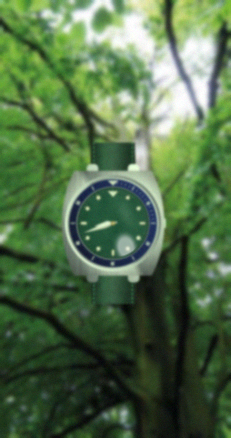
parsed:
8:42
